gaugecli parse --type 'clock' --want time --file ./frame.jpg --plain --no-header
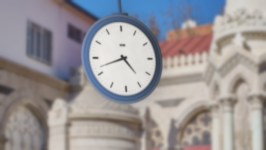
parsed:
4:42
